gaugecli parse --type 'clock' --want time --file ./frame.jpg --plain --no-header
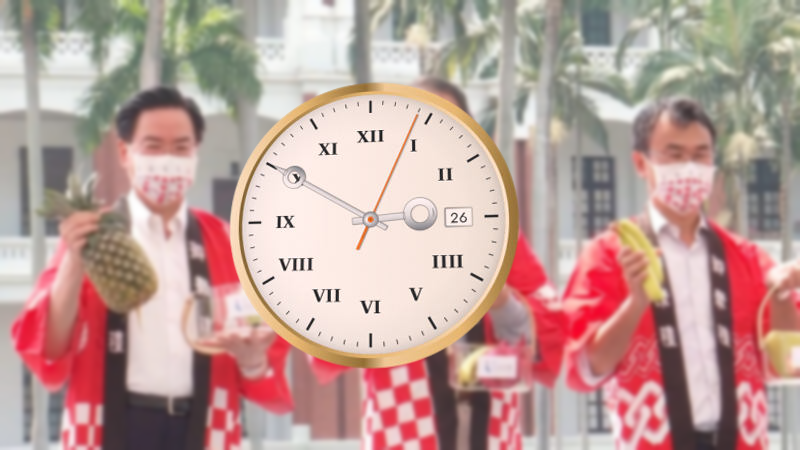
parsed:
2:50:04
